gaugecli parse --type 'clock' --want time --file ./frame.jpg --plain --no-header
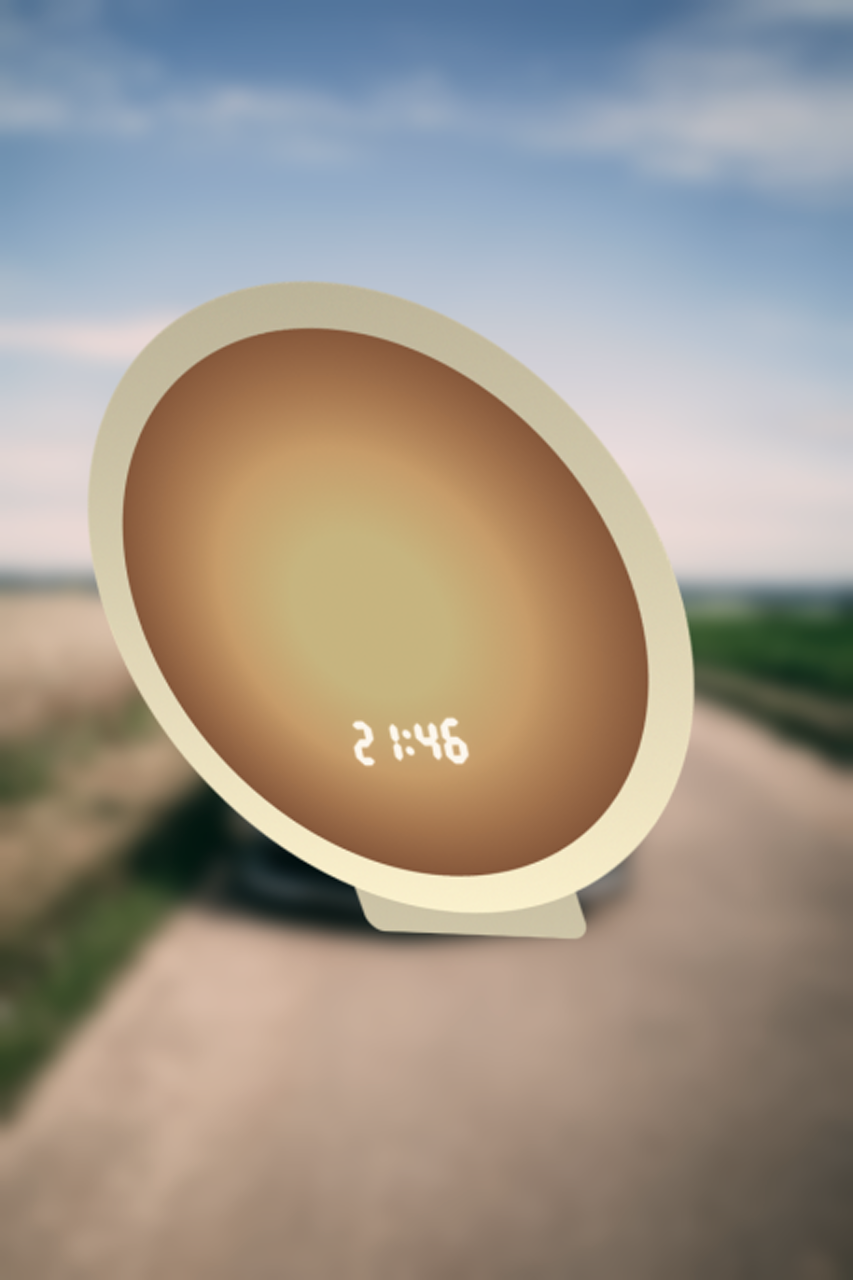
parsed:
21:46
